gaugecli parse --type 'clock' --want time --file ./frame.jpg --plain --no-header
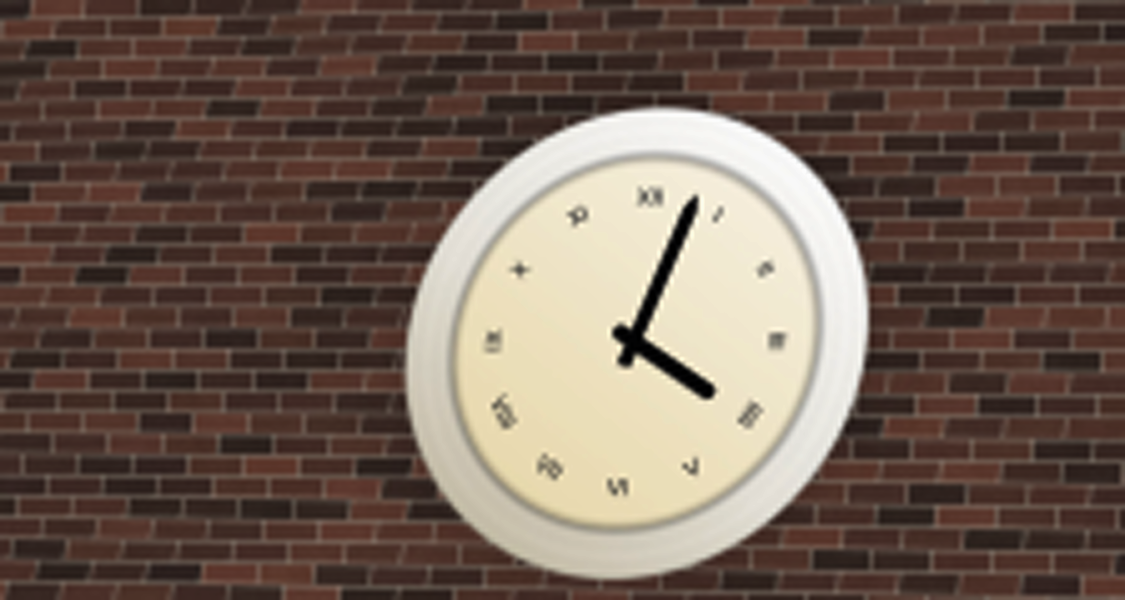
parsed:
4:03
